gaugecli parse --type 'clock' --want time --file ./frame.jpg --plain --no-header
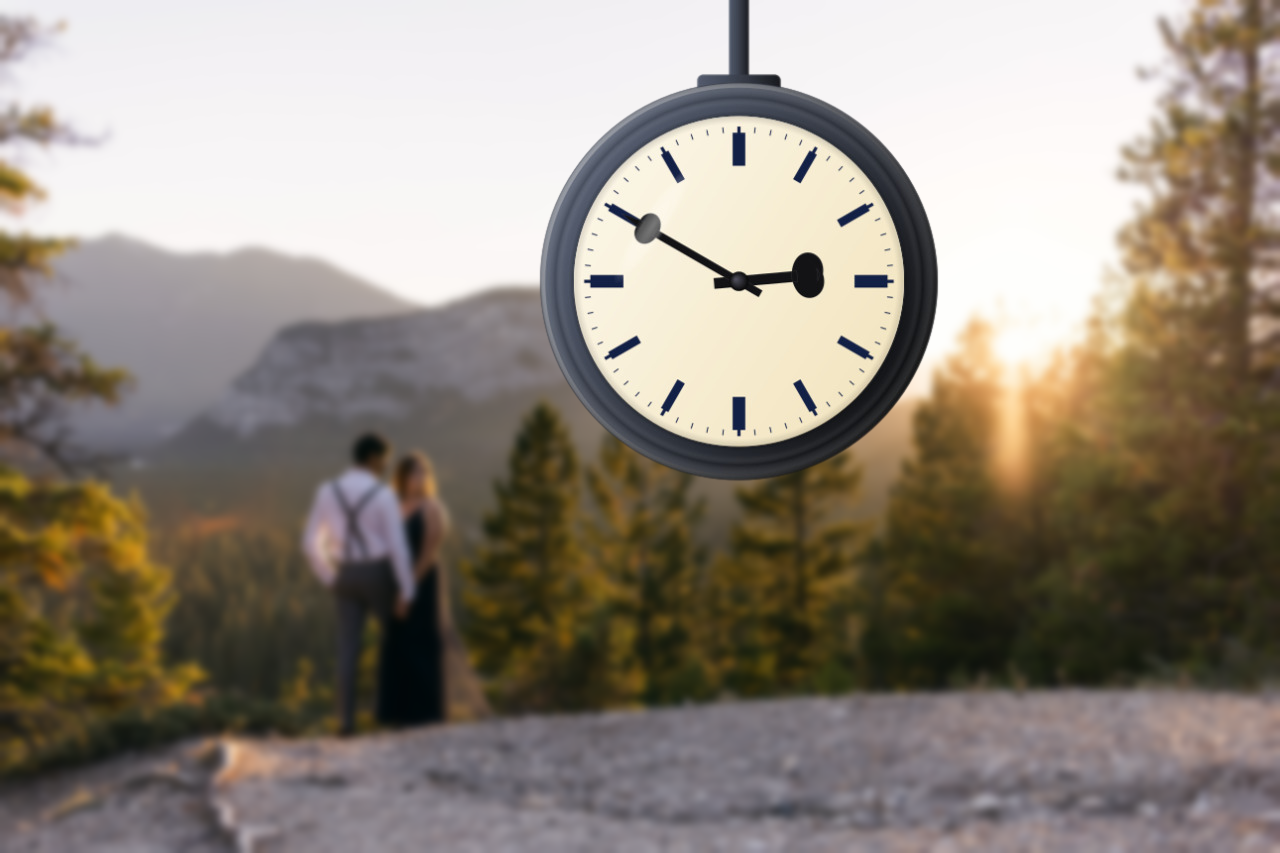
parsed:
2:50
